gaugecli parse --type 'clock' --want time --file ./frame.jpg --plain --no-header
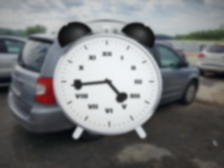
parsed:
4:44
